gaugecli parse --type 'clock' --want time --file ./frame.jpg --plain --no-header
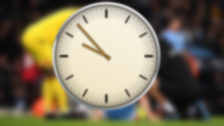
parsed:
9:53
